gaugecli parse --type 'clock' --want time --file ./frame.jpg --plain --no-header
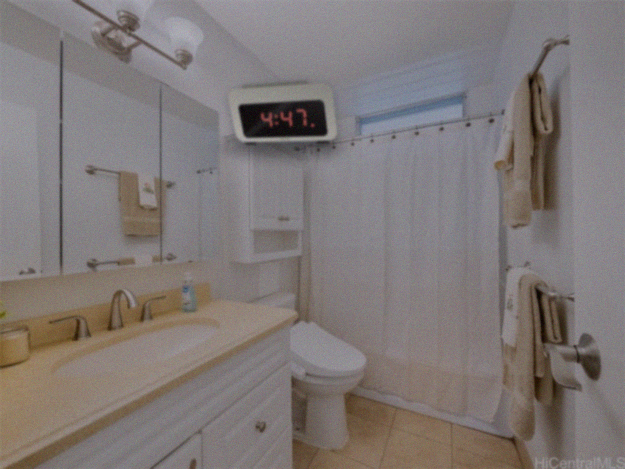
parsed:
4:47
